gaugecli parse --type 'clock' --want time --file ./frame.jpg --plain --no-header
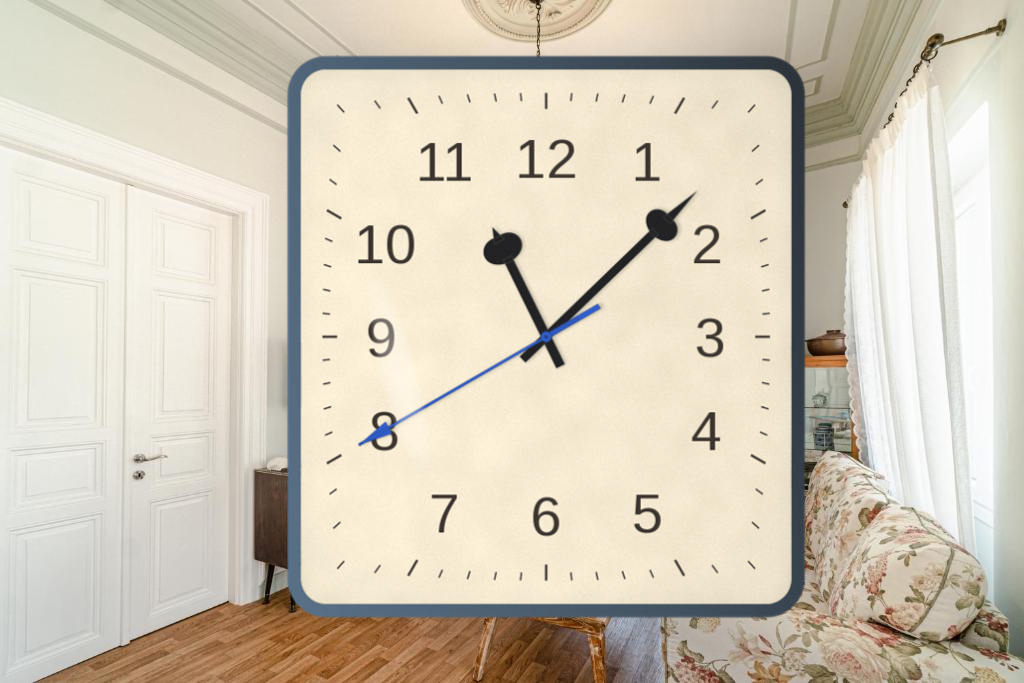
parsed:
11:07:40
